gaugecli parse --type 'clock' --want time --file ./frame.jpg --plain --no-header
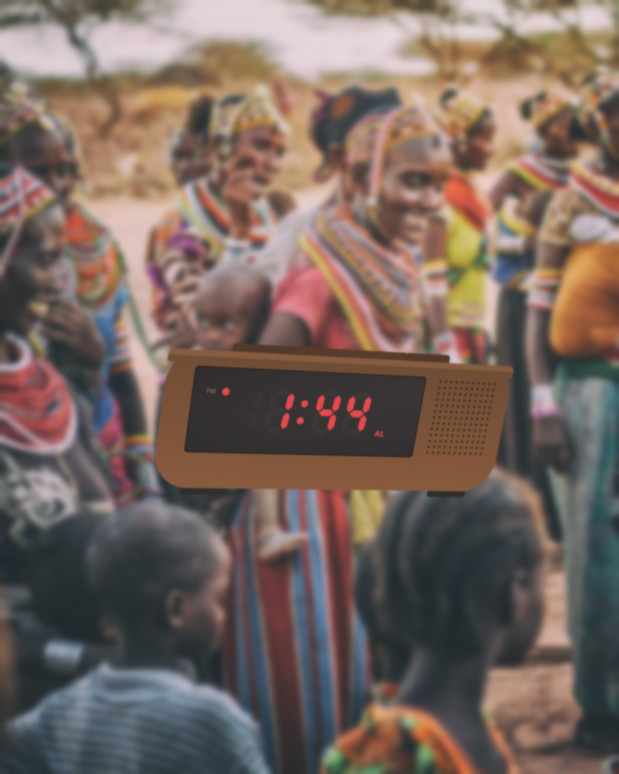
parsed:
1:44
